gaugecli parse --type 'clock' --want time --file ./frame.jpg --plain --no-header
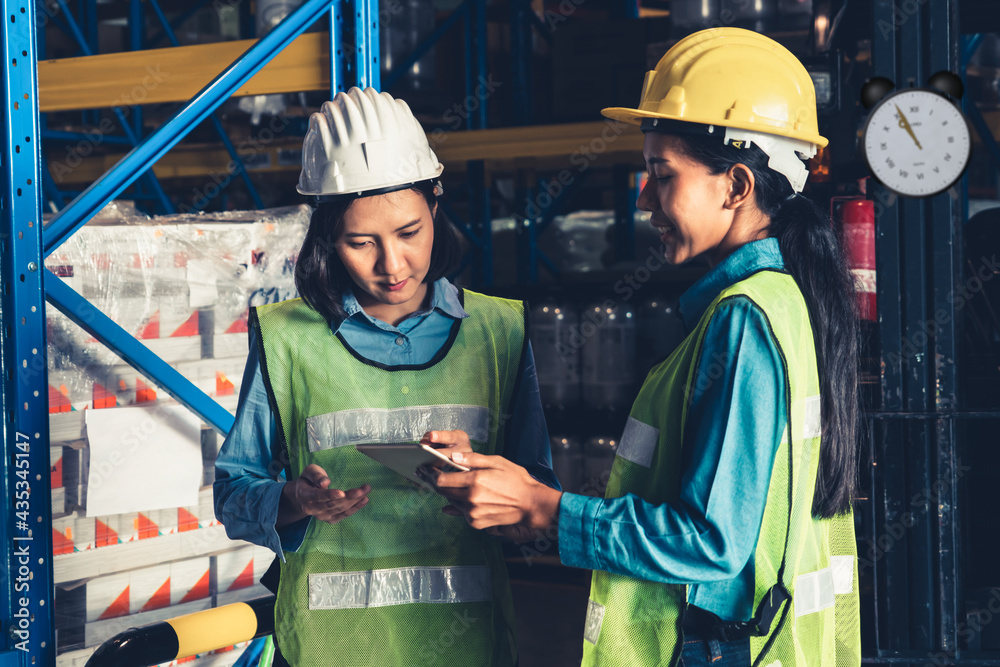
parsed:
10:56
